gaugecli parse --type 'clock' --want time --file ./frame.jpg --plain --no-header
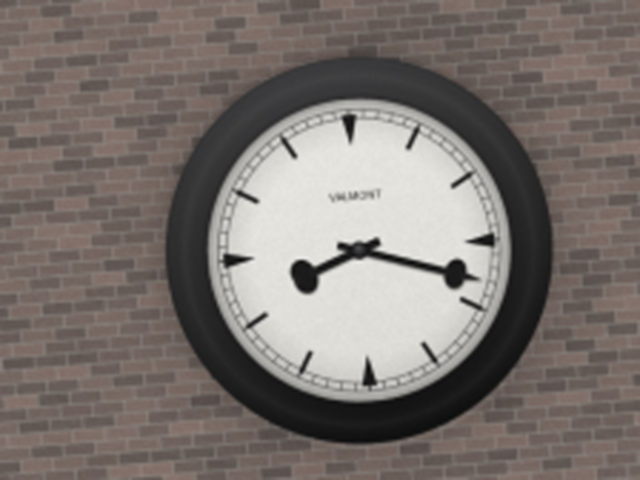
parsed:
8:18
